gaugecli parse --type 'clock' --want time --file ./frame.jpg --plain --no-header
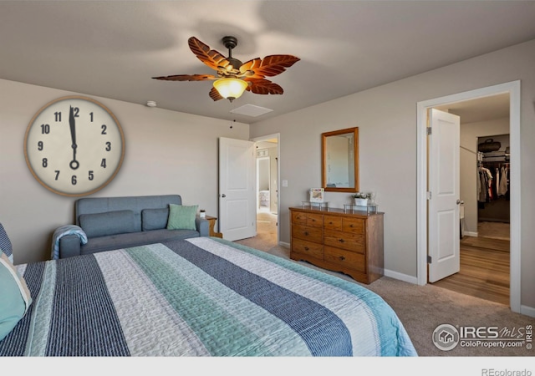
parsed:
5:59
